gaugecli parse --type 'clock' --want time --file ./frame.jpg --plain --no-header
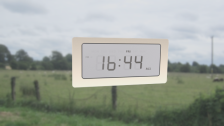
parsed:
16:44
